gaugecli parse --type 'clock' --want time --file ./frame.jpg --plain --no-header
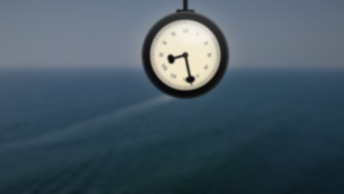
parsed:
8:28
